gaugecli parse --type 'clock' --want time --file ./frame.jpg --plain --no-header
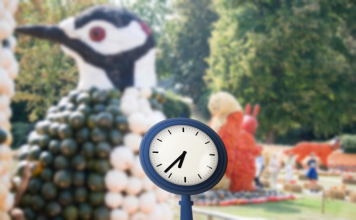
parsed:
6:37
